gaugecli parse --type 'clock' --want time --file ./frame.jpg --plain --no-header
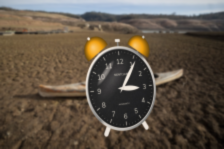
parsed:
3:06
